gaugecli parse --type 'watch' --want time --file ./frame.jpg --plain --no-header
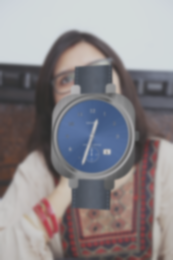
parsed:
12:33
